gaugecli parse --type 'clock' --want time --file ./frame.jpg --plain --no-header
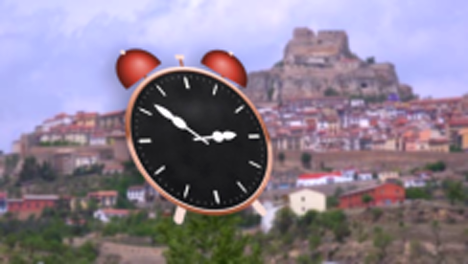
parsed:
2:52
